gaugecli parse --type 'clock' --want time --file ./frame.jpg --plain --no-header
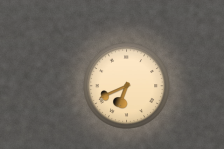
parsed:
6:41
